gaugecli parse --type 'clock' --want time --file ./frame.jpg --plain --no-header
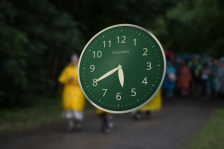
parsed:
5:40
